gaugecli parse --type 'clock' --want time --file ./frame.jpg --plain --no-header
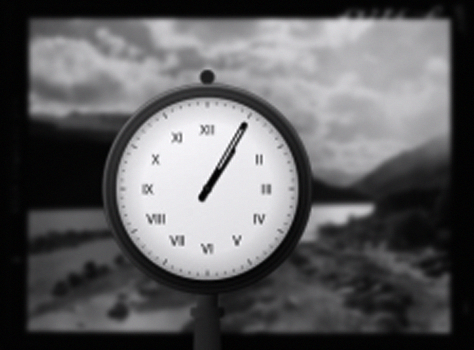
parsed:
1:05
